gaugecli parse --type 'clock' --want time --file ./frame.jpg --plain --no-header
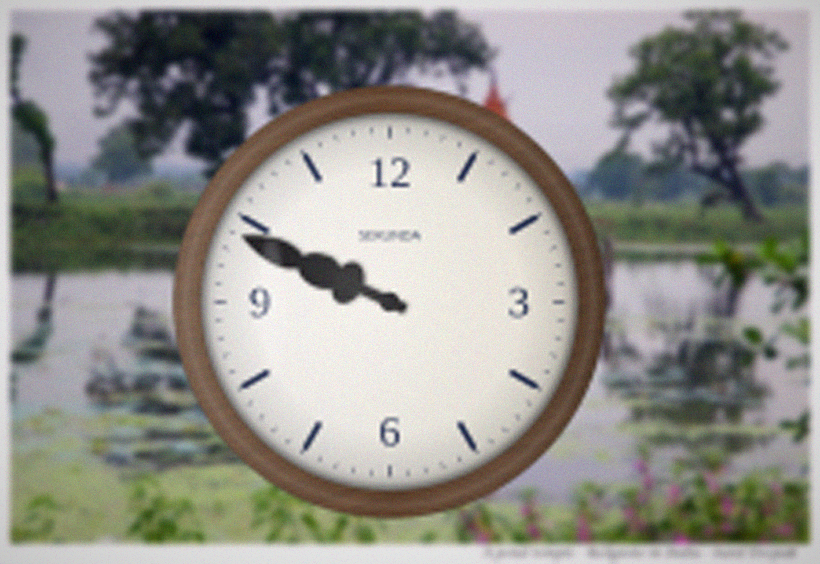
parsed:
9:49
